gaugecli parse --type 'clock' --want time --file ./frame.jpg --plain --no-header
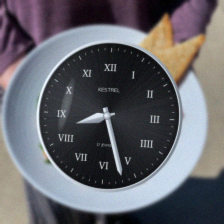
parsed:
8:27
